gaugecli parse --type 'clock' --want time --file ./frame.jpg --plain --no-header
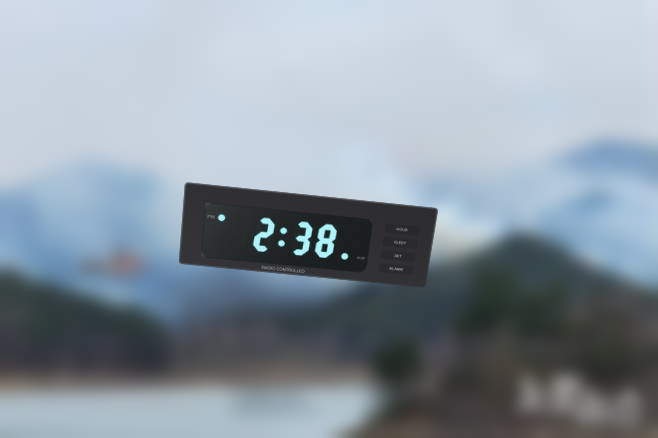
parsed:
2:38
